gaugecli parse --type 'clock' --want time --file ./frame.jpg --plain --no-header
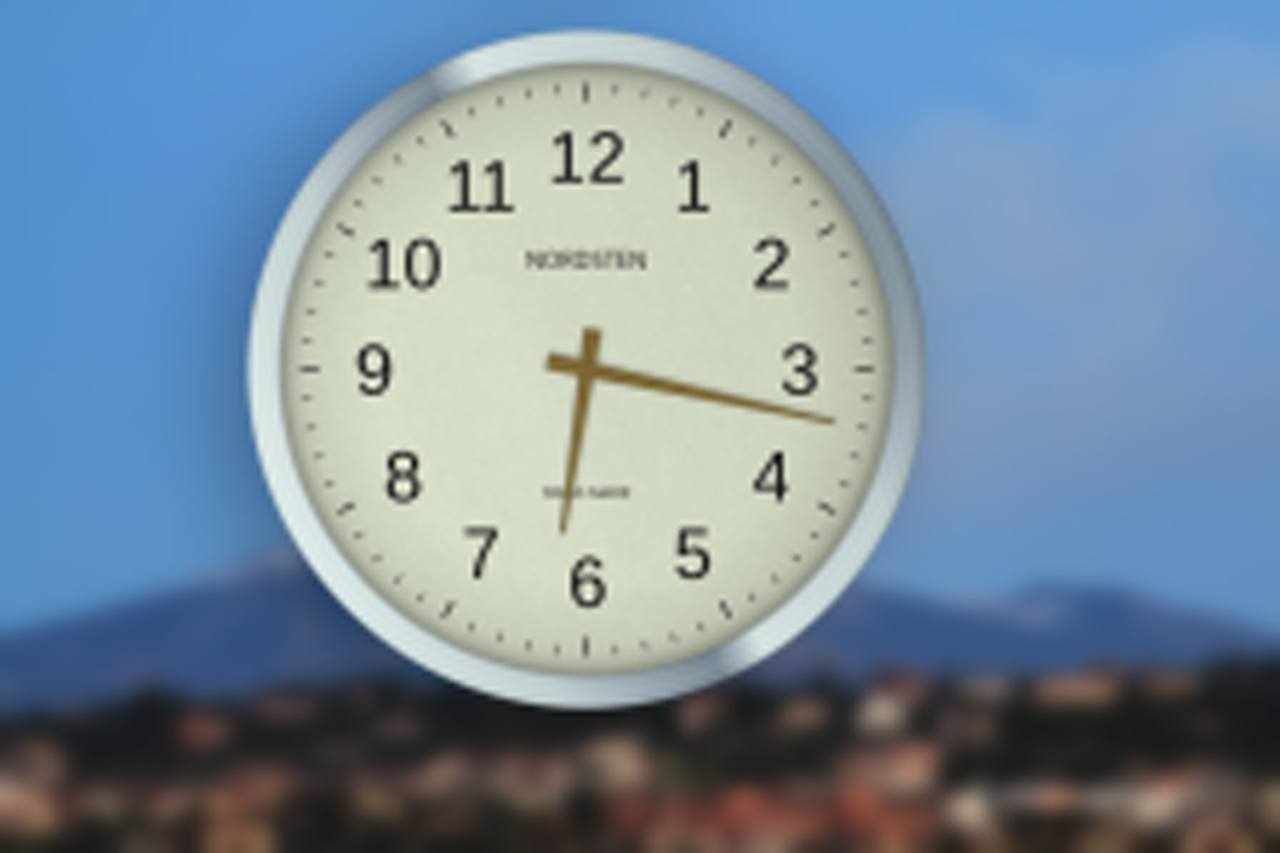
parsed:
6:17
